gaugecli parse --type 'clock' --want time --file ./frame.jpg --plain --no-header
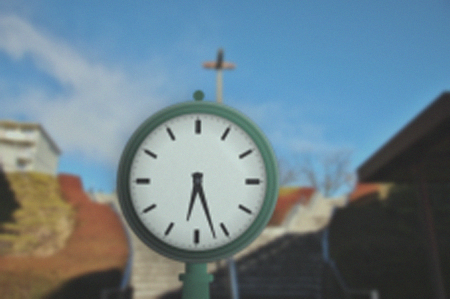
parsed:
6:27
